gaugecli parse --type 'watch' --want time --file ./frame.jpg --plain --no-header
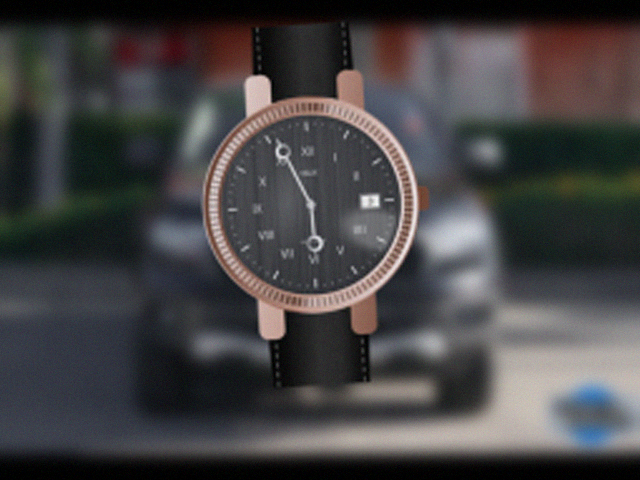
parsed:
5:56
